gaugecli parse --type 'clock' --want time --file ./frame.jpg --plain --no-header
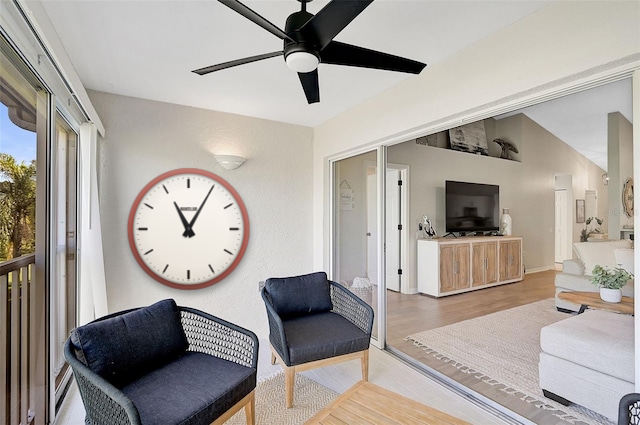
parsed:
11:05
